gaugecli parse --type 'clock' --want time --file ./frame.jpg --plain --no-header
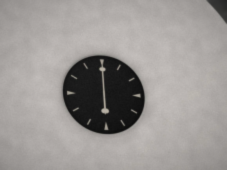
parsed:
6:00
